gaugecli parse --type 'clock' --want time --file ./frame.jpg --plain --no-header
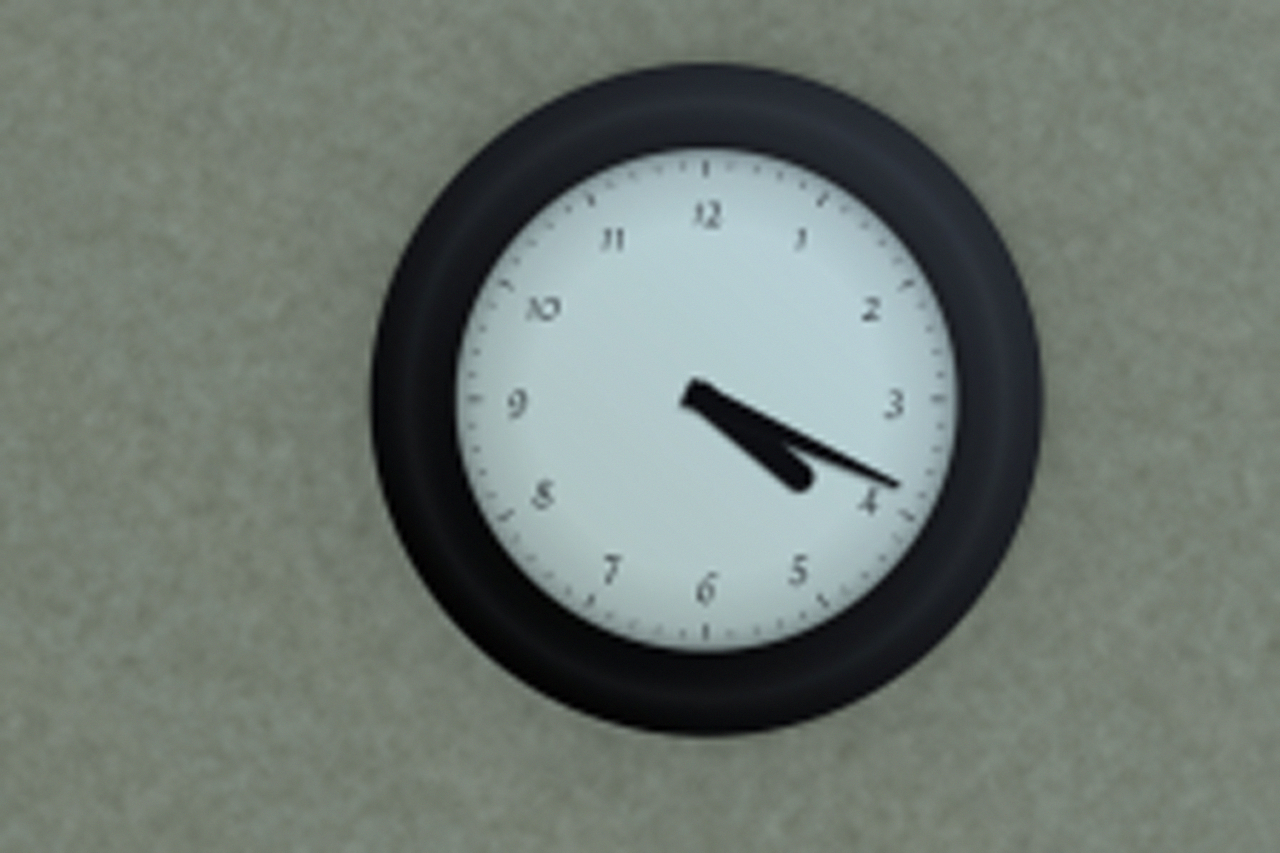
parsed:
4:19
